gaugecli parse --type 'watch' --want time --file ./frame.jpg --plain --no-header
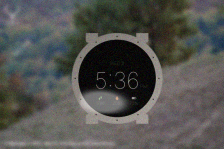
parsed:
5:36
